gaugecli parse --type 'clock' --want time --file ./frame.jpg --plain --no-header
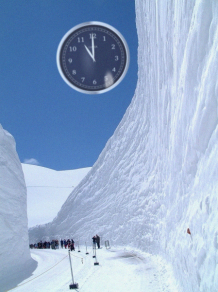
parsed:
11:00
